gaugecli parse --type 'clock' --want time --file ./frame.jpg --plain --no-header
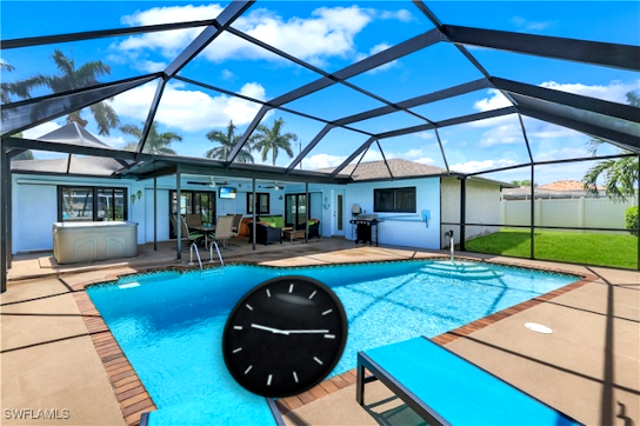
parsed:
9:14
